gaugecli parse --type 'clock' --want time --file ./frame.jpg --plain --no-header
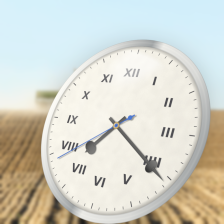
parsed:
7:20:39
